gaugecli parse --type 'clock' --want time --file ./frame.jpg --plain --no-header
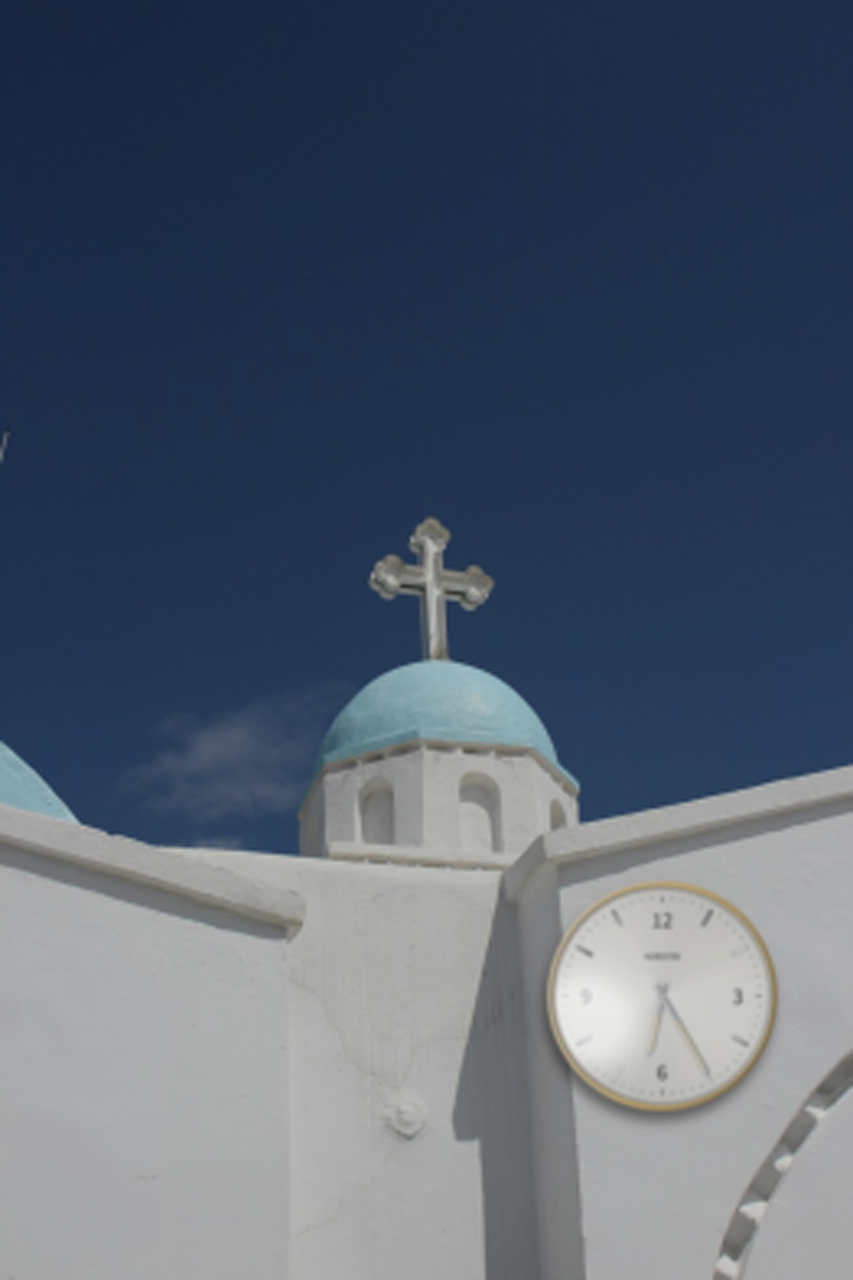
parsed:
6:25
